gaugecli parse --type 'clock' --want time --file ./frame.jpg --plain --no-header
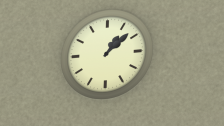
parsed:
1:08
